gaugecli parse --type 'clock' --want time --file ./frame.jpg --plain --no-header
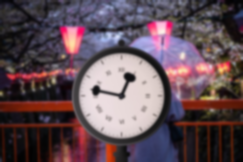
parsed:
12:47
